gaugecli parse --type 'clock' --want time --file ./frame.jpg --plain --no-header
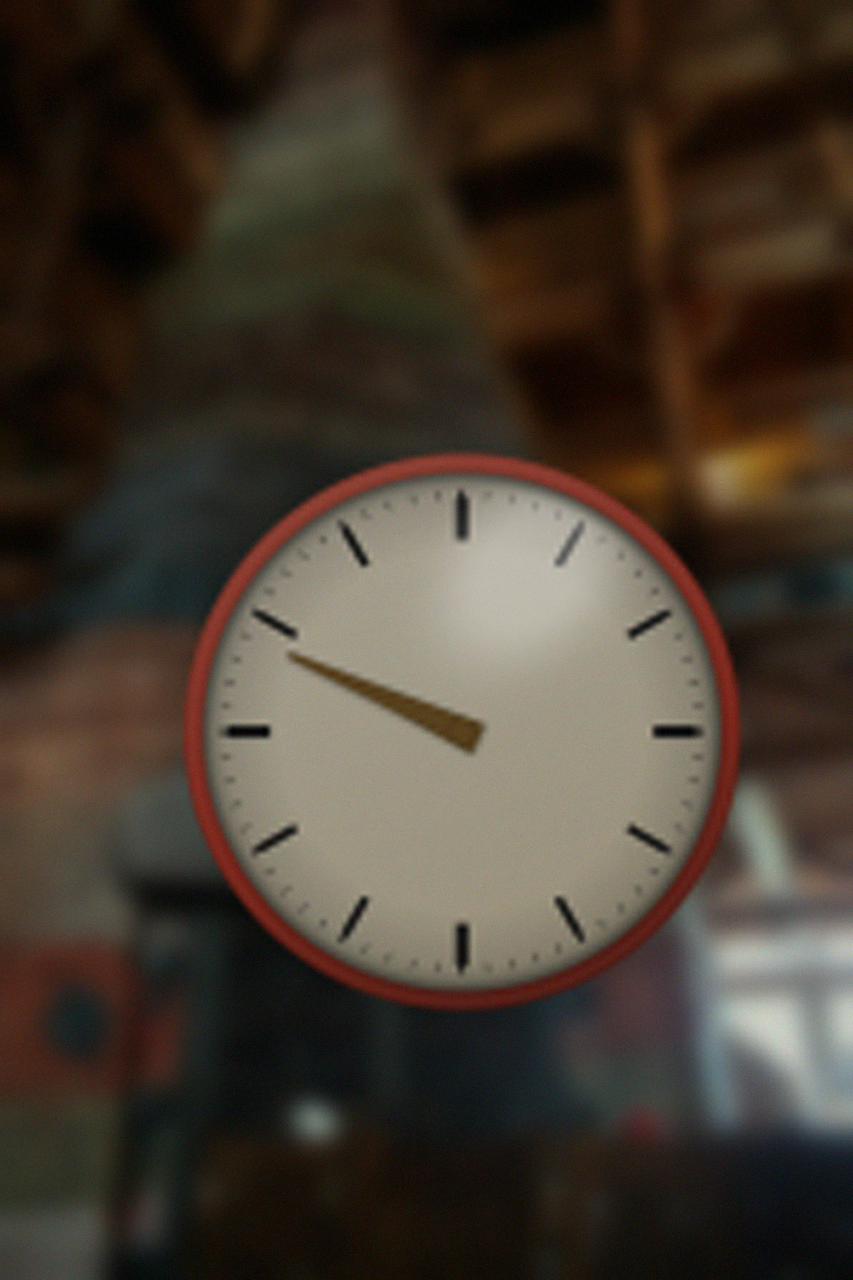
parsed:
9:49
